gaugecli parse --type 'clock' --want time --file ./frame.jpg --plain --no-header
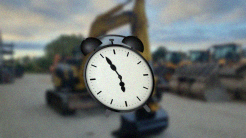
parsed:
5:56
